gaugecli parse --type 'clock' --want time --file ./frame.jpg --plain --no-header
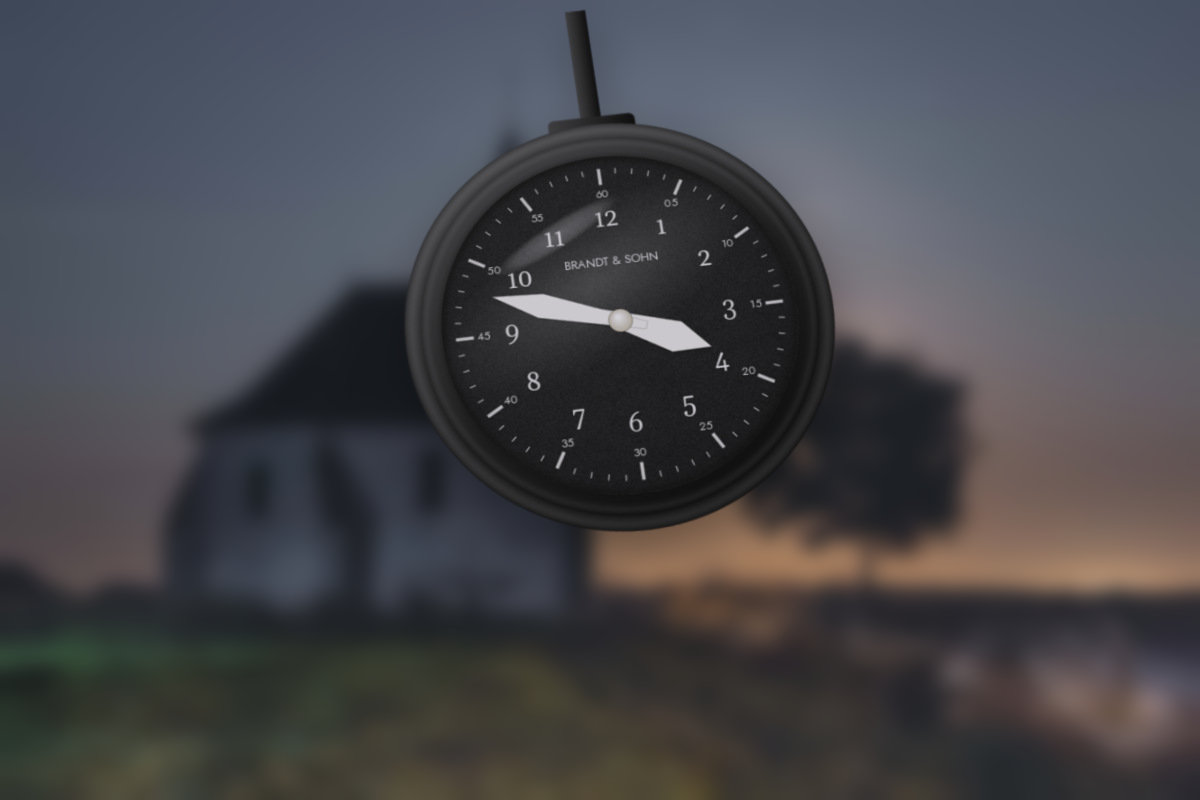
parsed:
3:48
